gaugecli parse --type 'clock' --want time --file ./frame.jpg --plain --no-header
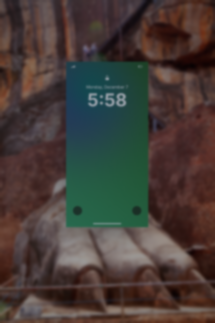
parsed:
5:58
